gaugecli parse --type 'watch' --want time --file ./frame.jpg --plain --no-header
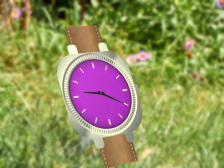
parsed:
9:20
